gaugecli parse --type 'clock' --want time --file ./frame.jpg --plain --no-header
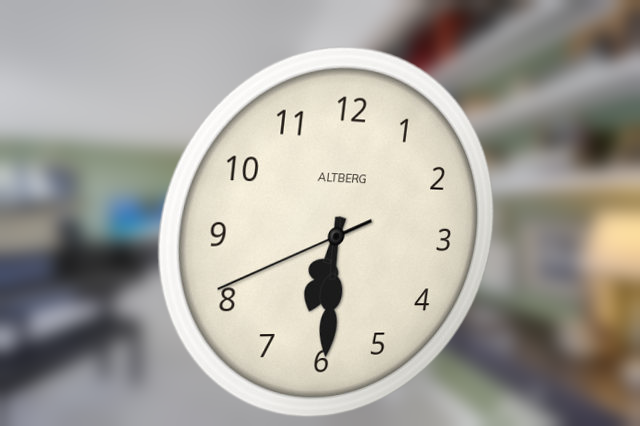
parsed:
6:29:41
